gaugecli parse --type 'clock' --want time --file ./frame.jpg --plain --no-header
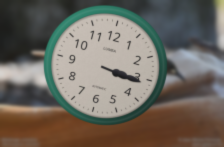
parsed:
3:16
